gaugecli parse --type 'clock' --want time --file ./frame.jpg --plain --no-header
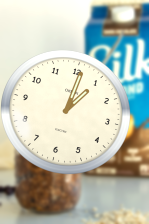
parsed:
1:01
